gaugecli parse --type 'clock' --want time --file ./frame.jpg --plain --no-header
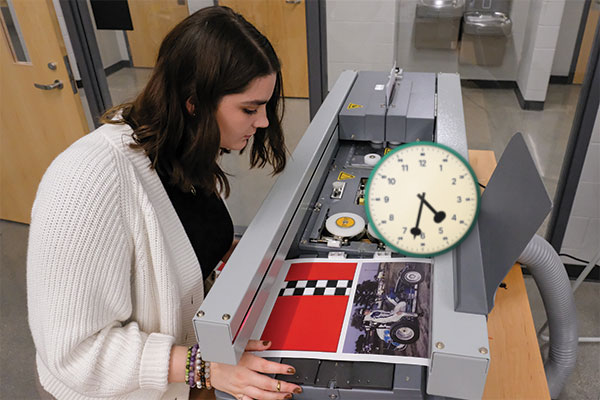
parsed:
4:32
